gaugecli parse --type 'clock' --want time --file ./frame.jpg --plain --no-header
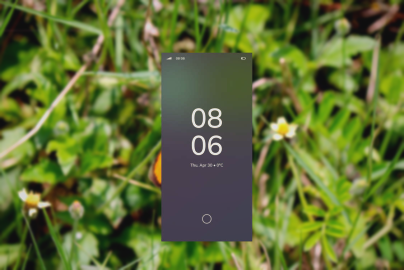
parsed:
8:06
